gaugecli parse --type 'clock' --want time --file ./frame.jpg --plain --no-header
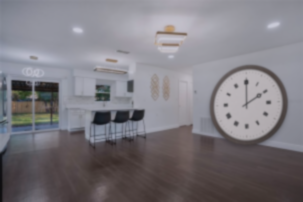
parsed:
2:00
